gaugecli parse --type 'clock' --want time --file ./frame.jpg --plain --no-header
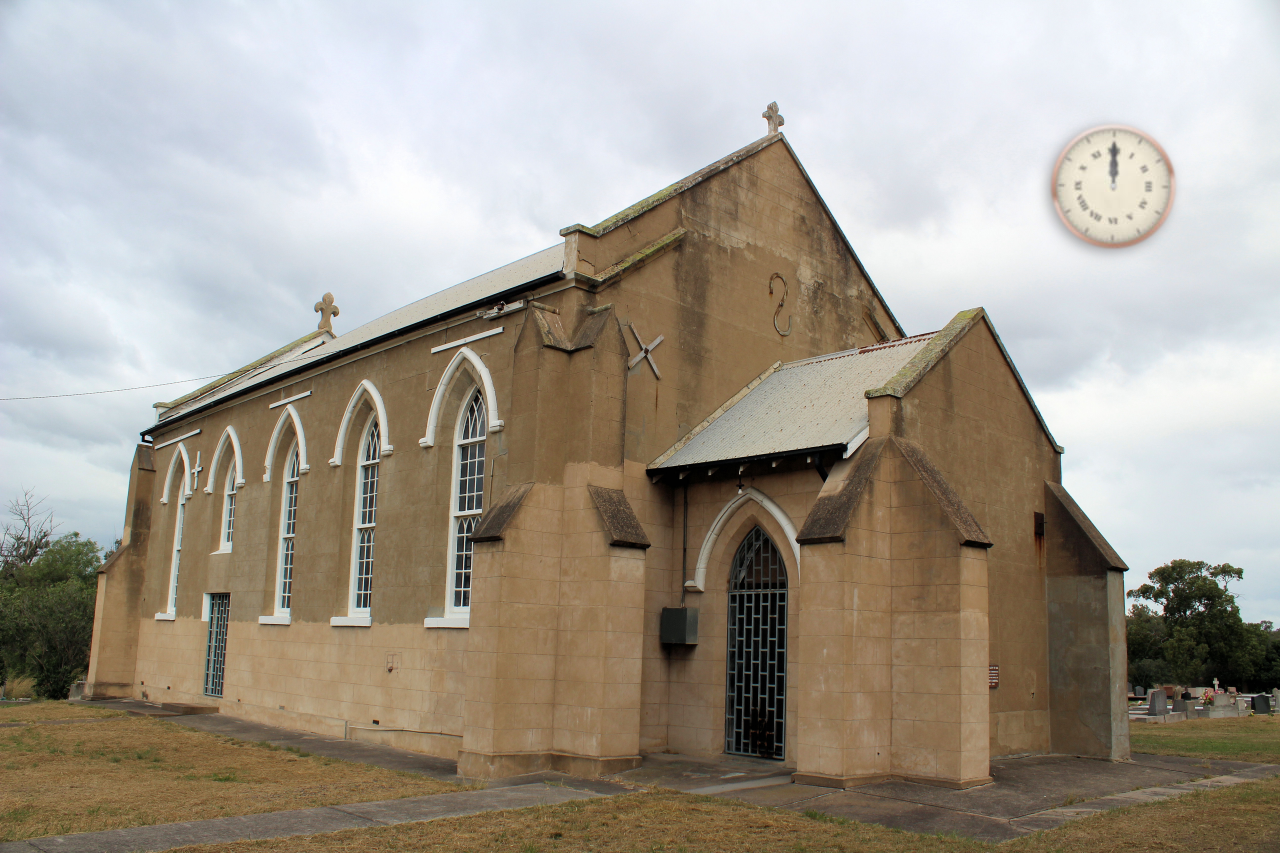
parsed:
12:00
